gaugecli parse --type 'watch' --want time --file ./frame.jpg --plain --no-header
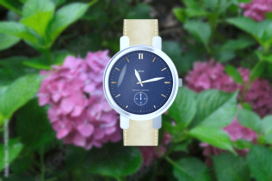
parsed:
11:13
